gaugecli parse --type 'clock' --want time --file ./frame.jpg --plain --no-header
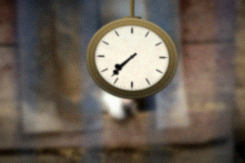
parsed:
7:37
